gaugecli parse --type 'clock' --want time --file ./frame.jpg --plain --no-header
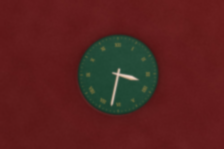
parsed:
3:32
